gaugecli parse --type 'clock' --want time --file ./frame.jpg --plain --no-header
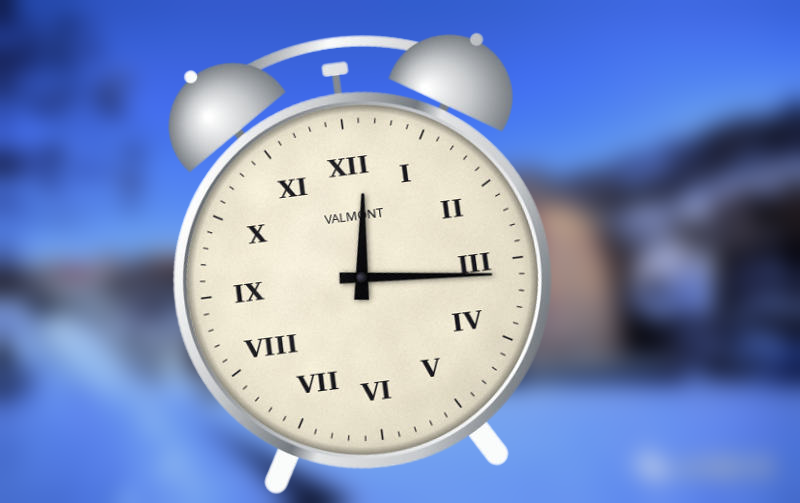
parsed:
12:16
